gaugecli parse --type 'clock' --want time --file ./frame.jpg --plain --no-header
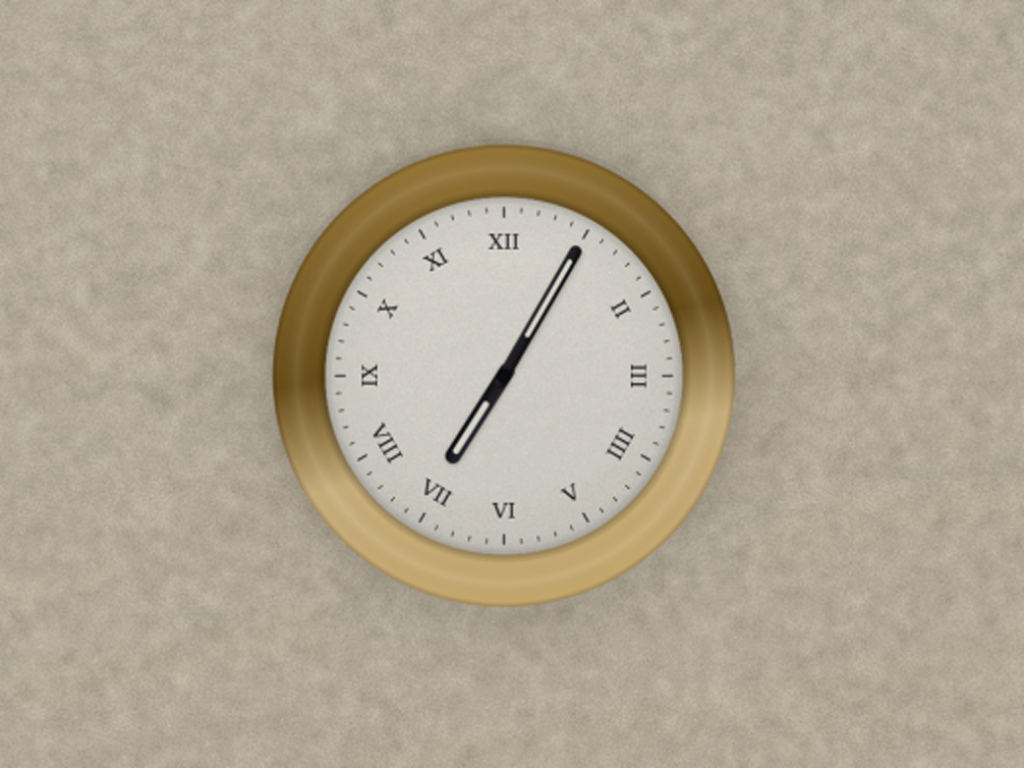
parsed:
7:05
